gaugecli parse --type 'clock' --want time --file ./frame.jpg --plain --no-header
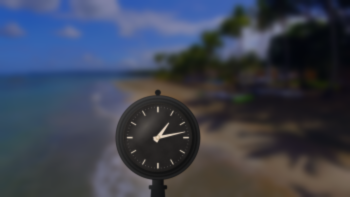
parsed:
1:13
